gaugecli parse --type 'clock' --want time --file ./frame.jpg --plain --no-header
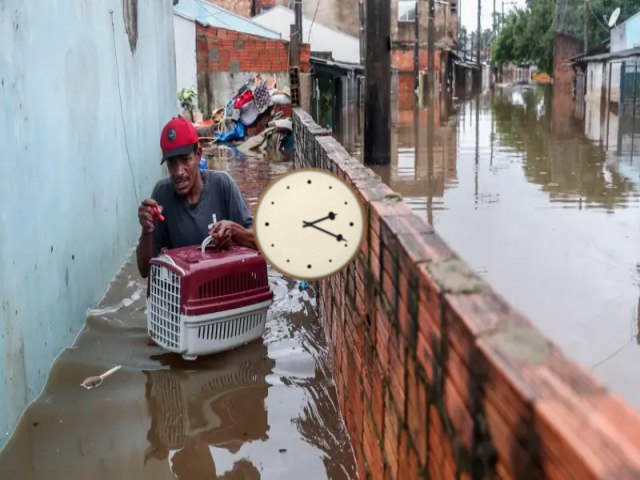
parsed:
2:19
